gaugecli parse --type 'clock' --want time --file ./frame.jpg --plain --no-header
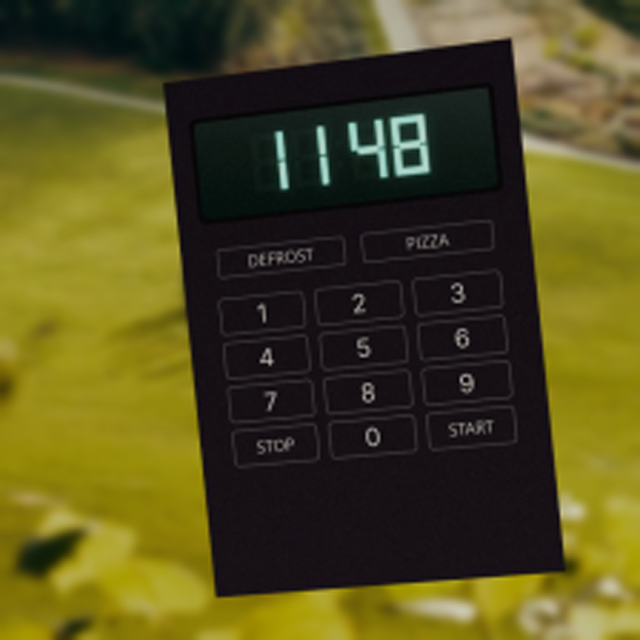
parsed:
11:48
